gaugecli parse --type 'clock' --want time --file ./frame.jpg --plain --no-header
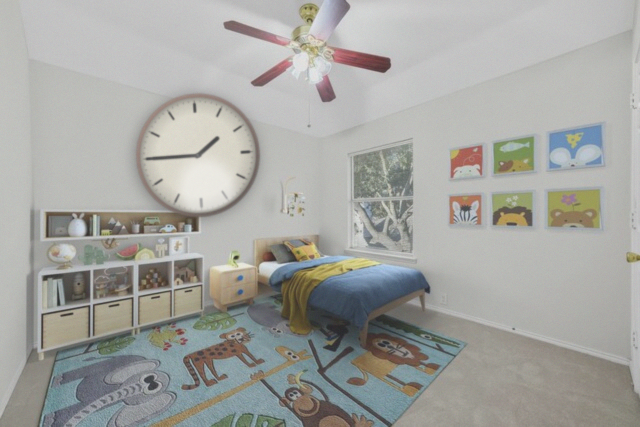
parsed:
1:45
